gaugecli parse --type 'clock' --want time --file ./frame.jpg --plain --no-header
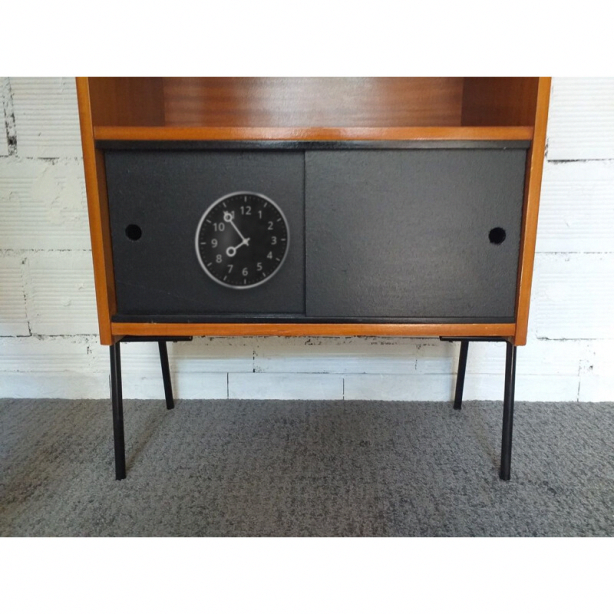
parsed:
7:54
